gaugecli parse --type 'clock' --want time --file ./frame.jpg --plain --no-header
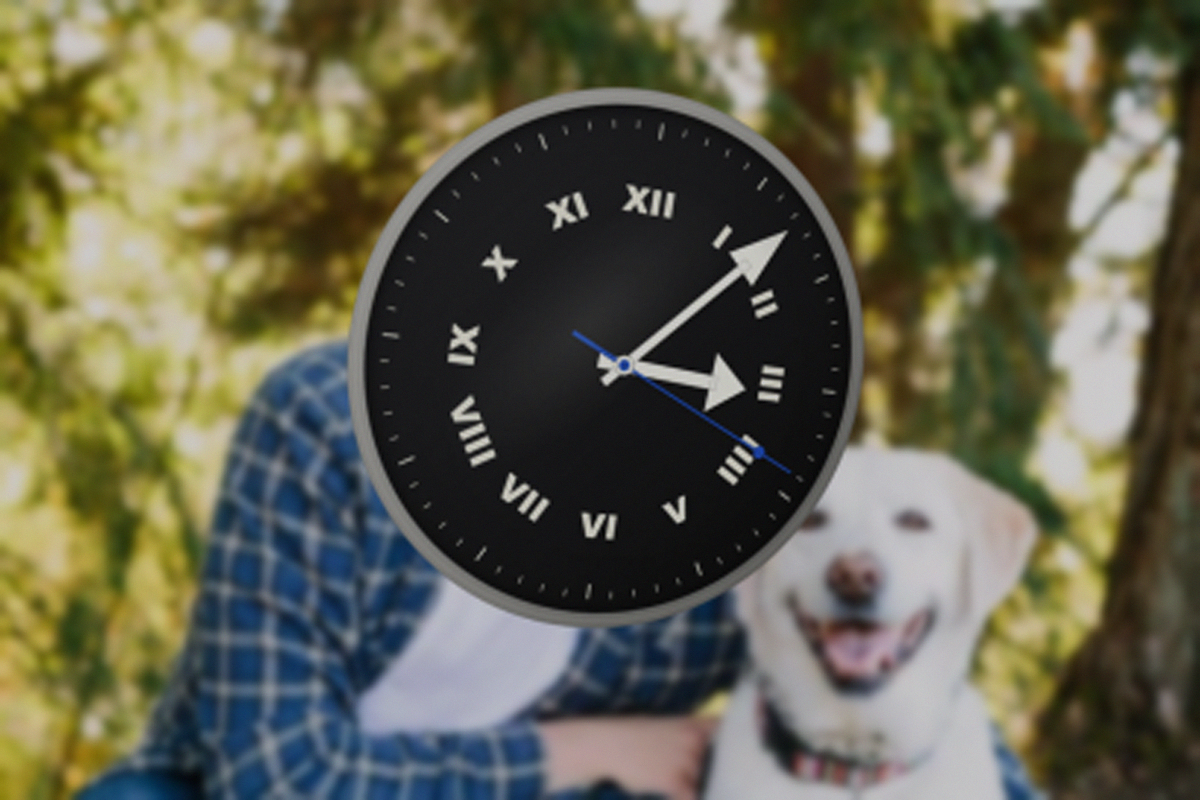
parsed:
3:07:19
